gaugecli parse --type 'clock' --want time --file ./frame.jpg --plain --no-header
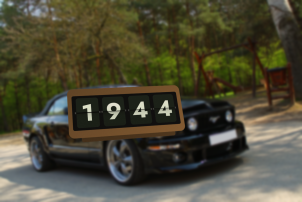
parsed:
19:44
